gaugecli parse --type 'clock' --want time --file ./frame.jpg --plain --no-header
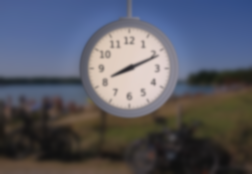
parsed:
8:11
